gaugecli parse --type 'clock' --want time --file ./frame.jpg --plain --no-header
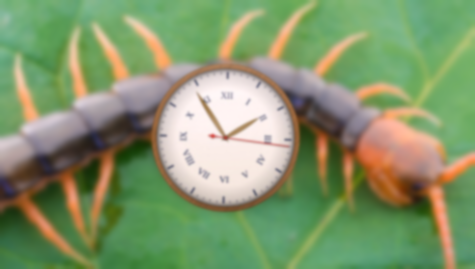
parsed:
1:54:16
